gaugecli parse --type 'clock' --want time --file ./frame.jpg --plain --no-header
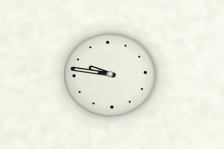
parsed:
9:47
